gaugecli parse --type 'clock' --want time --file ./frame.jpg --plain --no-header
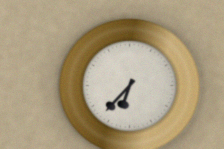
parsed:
6:37
